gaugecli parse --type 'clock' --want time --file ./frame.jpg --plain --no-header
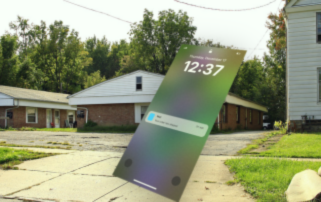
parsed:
12:37
